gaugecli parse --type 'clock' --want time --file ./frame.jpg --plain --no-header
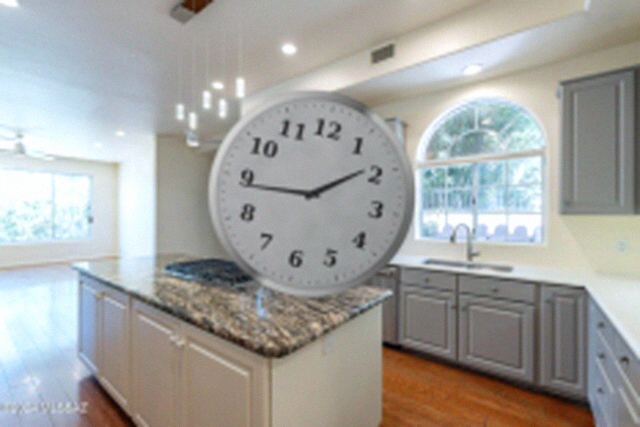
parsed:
1:44
